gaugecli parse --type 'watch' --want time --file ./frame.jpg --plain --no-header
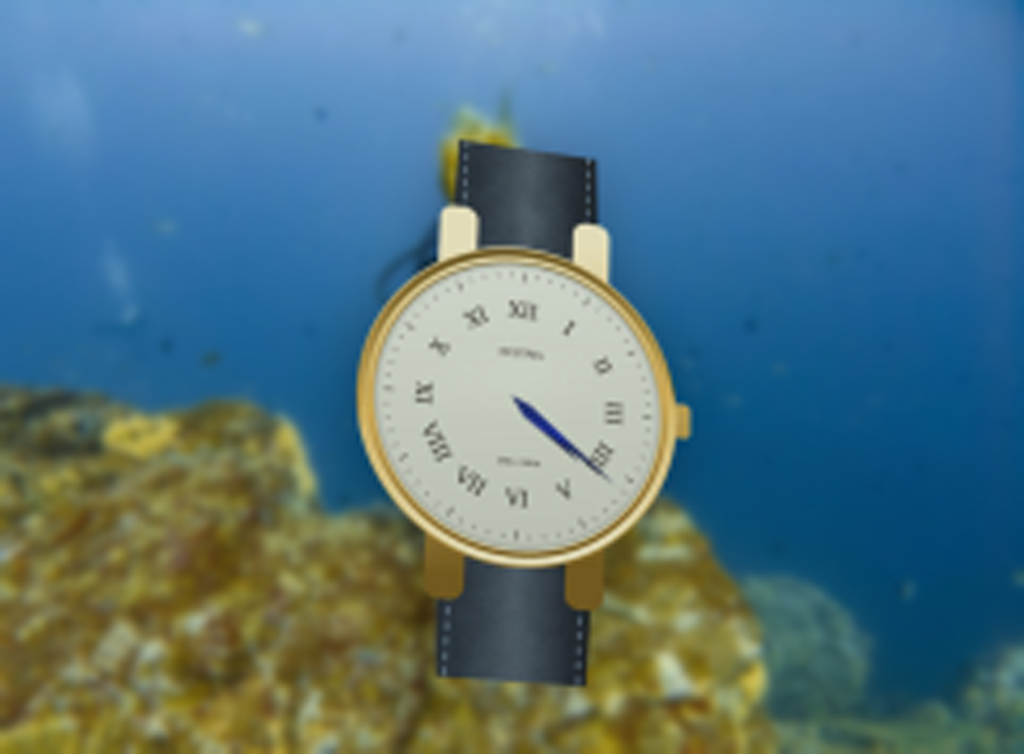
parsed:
4:21
